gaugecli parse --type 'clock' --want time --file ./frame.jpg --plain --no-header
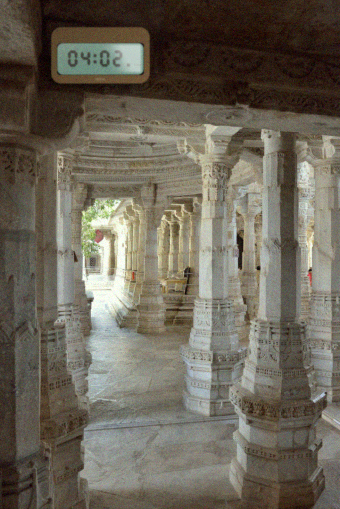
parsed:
4:02
